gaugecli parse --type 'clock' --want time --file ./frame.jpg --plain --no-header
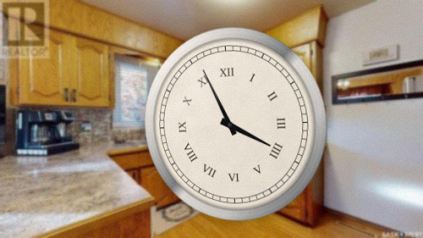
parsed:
3:56
